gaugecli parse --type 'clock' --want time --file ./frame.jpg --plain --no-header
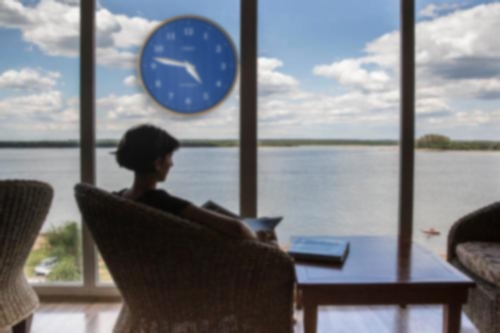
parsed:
4:47
